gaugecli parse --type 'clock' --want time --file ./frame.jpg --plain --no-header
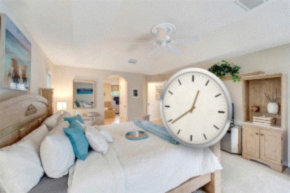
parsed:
12:39
